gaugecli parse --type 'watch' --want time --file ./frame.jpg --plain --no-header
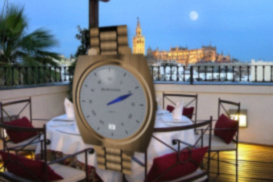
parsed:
2:11
